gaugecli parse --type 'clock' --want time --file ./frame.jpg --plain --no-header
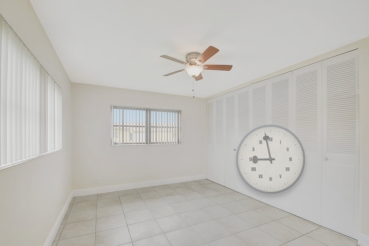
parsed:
8:58
